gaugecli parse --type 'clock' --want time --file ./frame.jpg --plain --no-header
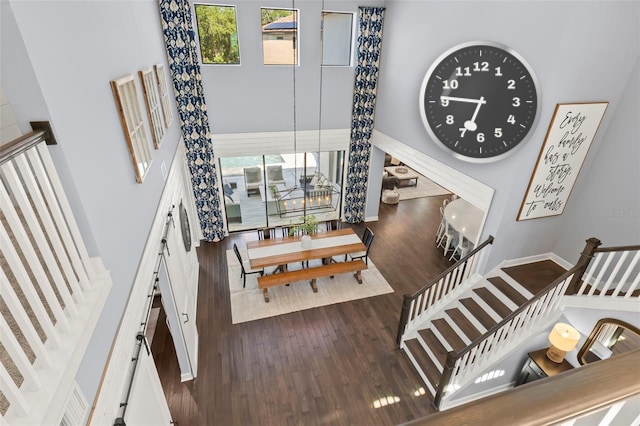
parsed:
6:46
